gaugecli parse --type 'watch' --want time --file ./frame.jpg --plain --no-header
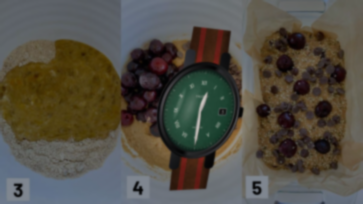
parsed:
12:30
